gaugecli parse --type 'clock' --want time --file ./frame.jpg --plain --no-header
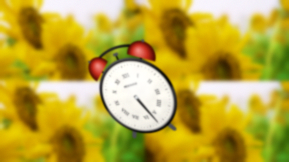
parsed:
5:27
